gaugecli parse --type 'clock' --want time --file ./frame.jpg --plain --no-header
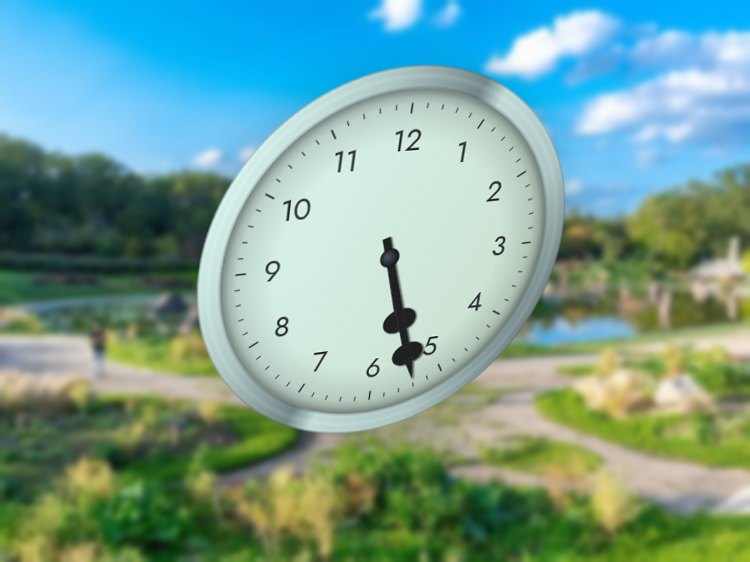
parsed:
5:27
